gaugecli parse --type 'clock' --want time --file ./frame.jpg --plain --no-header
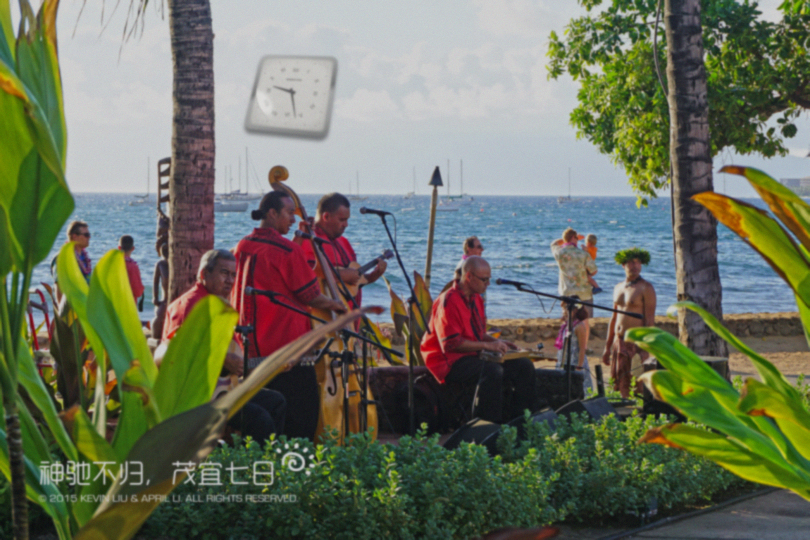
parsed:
9:27
